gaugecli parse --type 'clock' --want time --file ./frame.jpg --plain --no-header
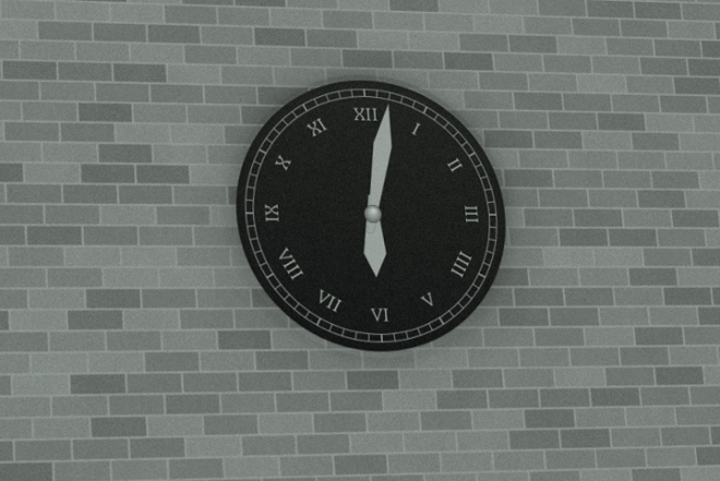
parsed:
6:02
